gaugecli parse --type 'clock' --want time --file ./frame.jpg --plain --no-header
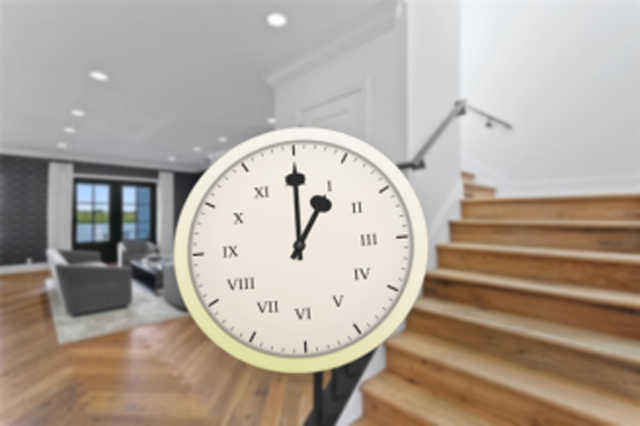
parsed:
1:00
